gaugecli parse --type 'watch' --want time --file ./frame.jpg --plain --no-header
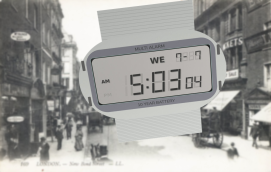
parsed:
5:03:04
